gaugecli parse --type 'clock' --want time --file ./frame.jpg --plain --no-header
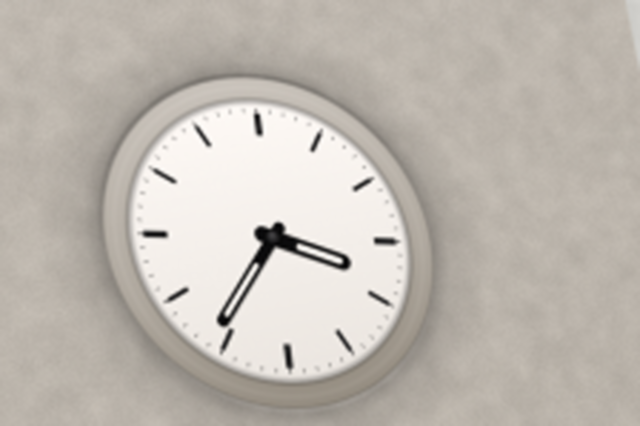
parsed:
3:36
